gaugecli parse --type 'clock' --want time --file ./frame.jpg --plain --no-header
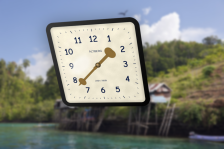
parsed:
1:38
